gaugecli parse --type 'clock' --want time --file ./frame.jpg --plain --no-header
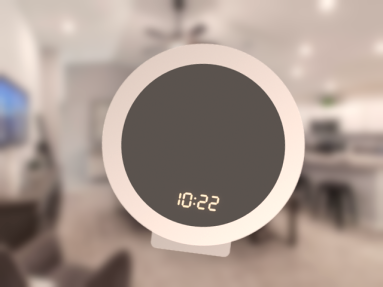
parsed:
10:22
